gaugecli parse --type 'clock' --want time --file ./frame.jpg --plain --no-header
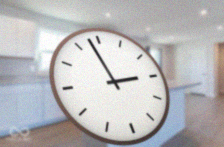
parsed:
2:58
